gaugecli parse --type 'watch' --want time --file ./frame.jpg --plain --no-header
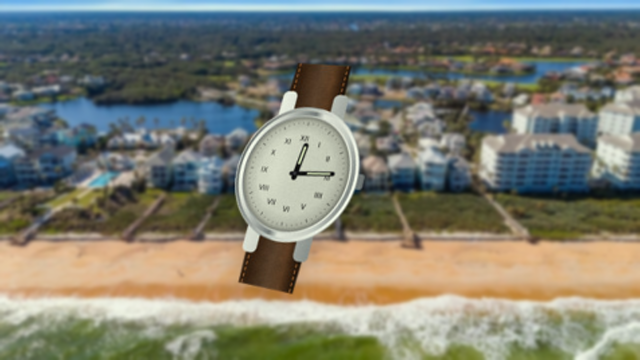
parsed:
12:14
